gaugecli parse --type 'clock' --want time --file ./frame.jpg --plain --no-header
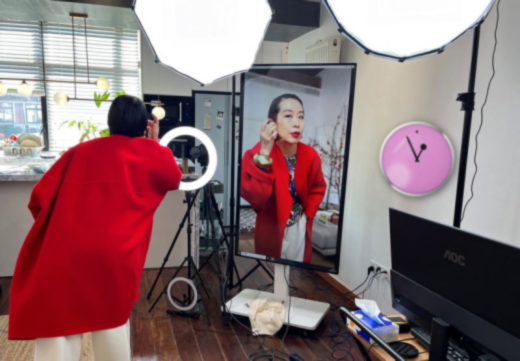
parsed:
12:56
